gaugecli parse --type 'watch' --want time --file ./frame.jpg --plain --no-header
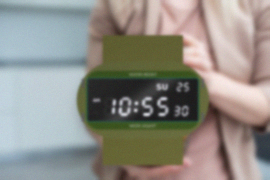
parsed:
10:55
